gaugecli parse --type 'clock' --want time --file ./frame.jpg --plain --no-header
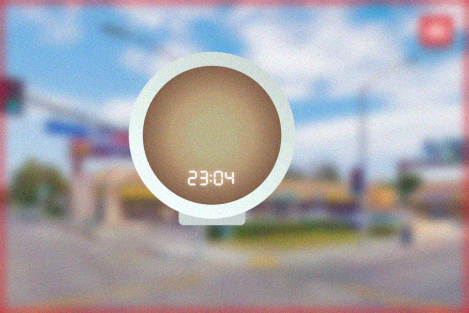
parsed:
23:04
